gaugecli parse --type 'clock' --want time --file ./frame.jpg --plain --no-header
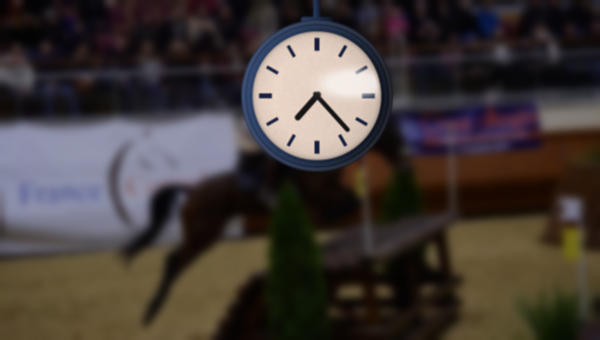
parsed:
7:23
